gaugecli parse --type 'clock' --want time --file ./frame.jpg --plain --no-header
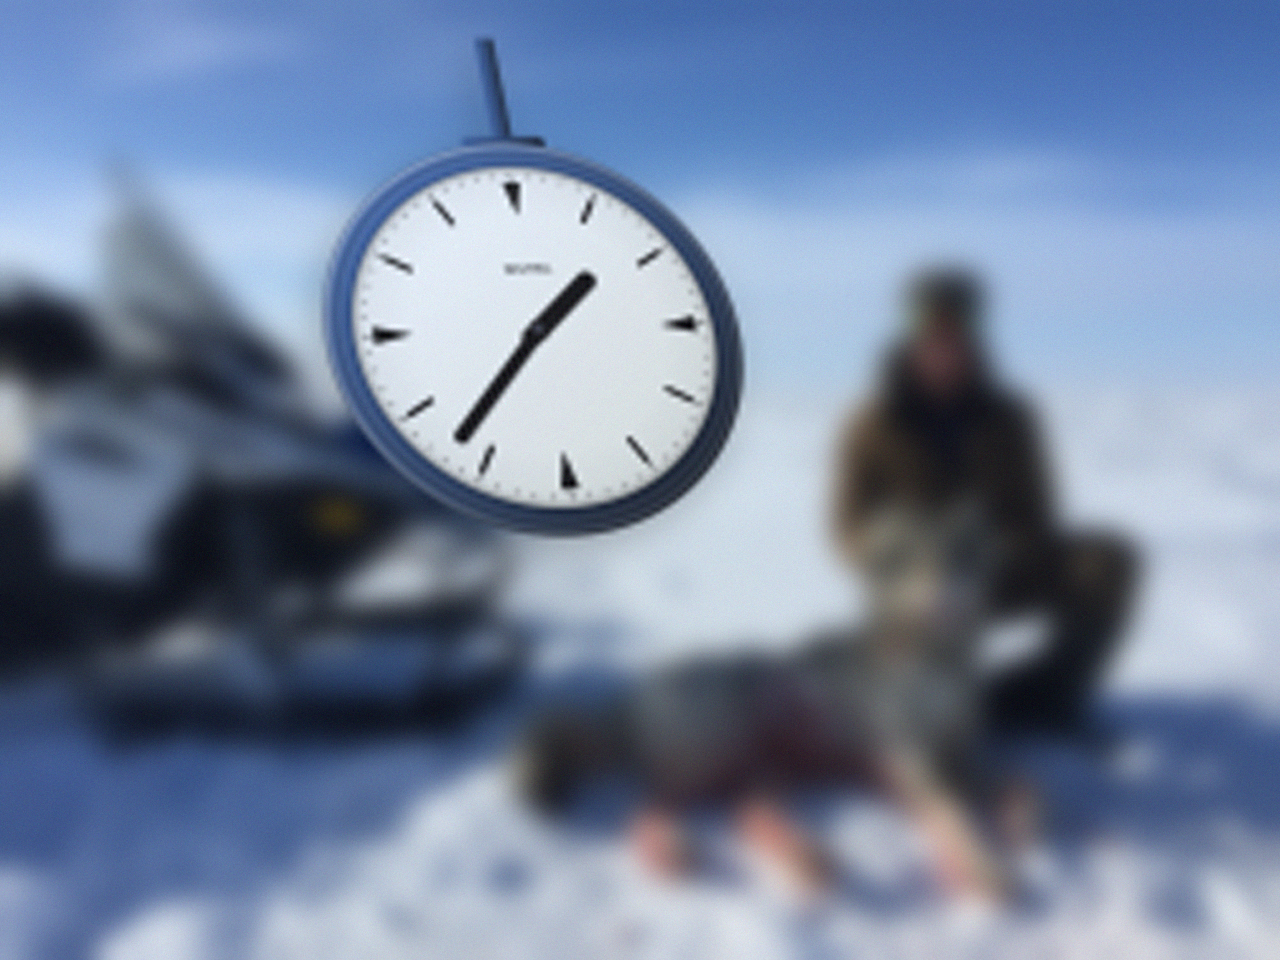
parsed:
1:37
